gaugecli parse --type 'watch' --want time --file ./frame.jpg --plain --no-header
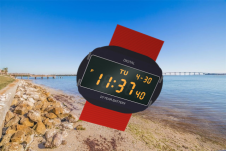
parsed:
11:37:40
